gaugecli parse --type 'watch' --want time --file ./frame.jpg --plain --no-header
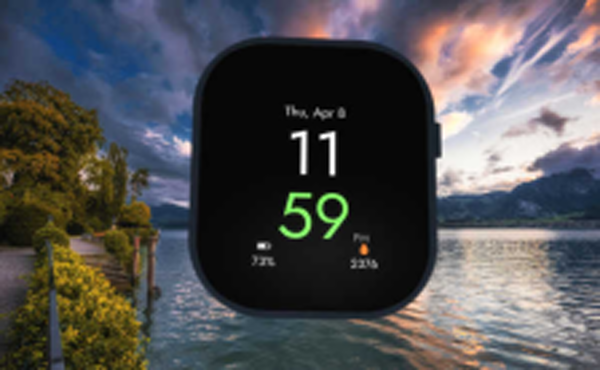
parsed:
11:59
